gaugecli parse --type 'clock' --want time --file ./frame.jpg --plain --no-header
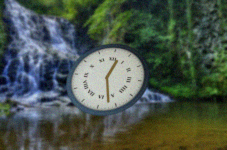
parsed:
12:27
